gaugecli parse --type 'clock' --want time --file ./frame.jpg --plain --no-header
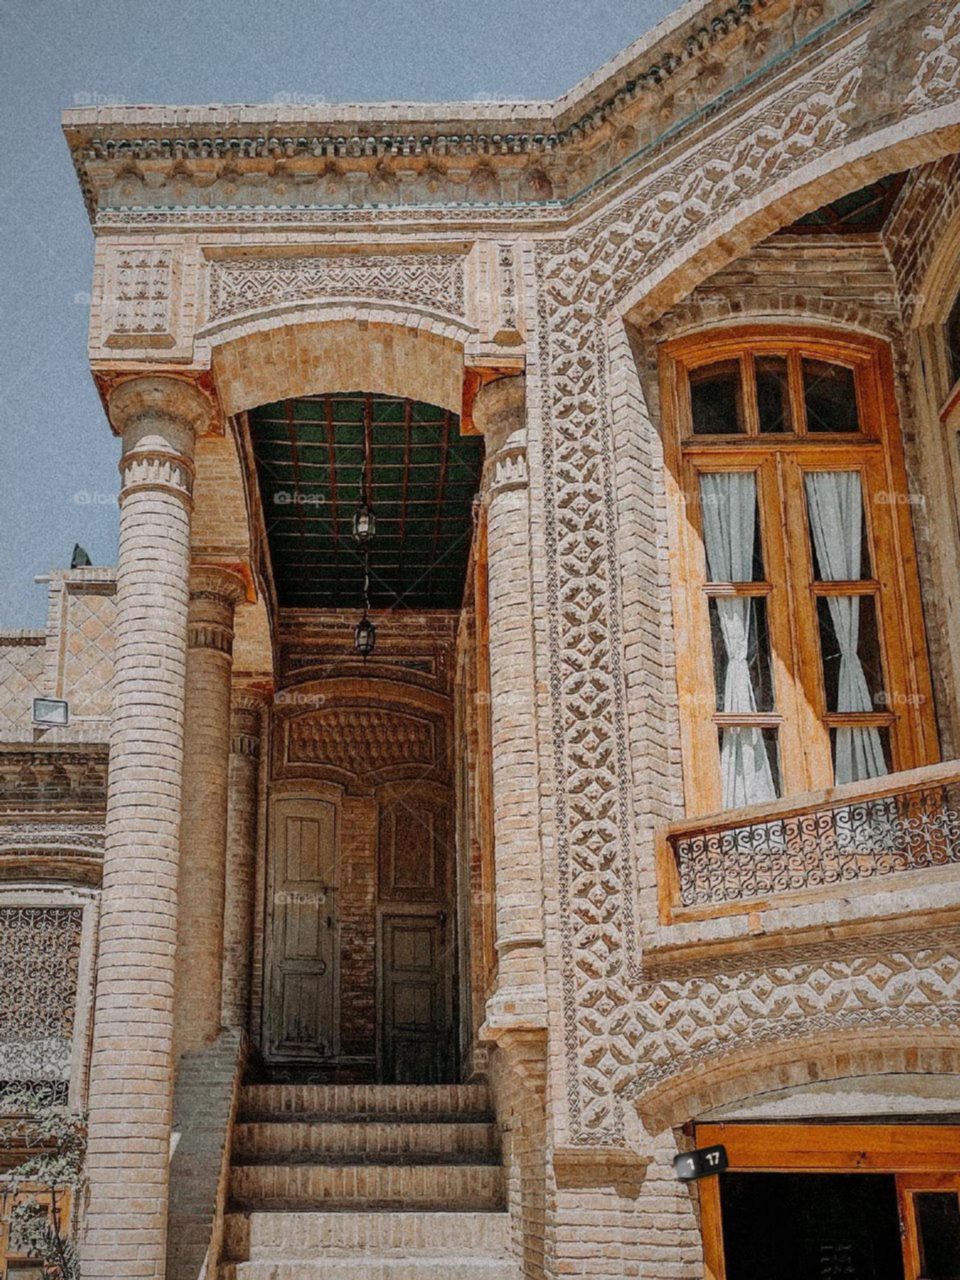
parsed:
1:17
